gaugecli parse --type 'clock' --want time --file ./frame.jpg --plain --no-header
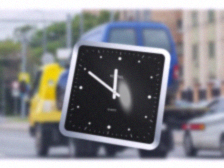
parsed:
11:50
